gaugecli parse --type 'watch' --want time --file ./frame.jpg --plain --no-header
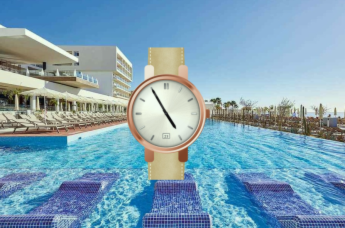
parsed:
4:55
